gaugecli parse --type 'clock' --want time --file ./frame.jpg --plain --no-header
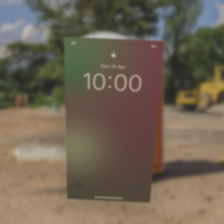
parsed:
10:00
